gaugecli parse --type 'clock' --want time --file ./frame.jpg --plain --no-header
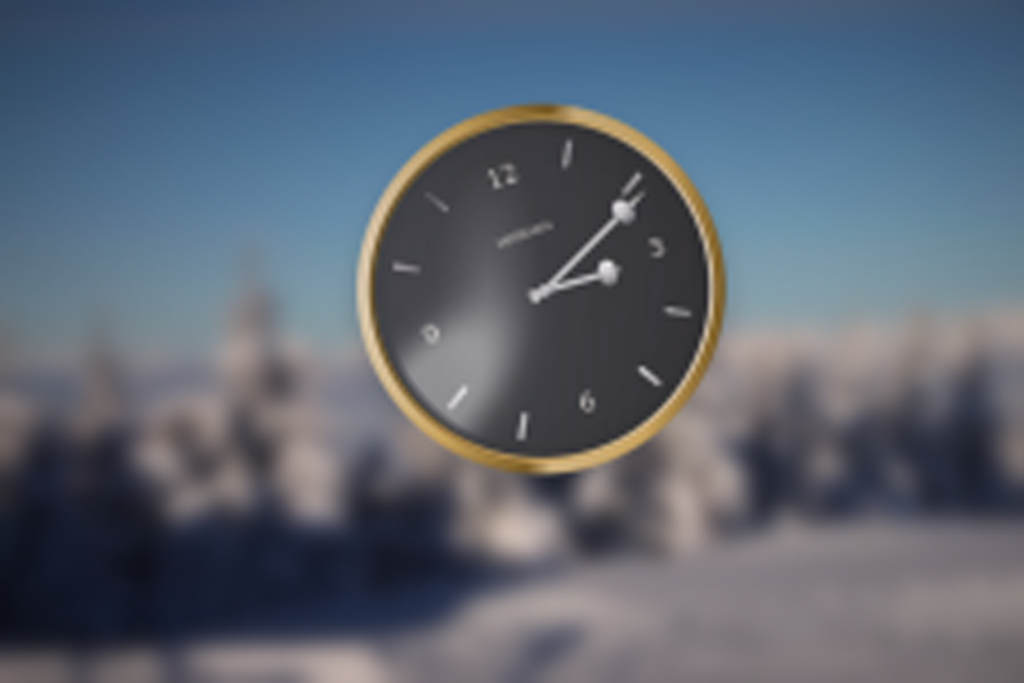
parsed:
3:11
